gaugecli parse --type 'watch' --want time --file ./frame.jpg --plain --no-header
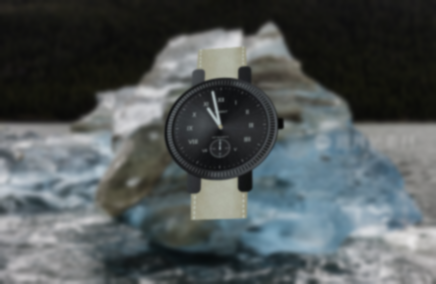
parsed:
10:58
